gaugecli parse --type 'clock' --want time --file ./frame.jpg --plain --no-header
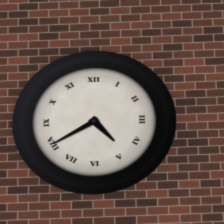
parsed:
4:40
